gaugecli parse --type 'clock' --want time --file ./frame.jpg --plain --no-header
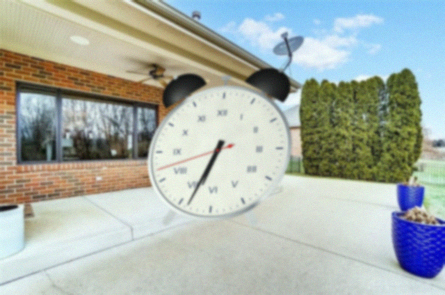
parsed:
6:33:42
